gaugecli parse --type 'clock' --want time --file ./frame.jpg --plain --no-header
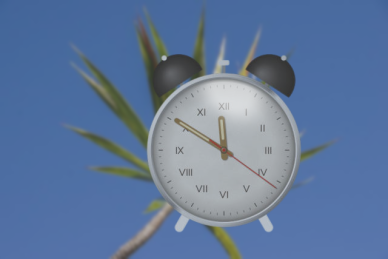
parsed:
11:50:21
